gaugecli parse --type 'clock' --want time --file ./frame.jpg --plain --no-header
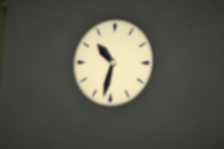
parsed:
10:32
